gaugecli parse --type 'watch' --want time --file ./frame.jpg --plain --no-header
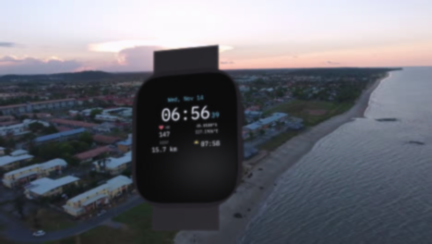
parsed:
6:56
